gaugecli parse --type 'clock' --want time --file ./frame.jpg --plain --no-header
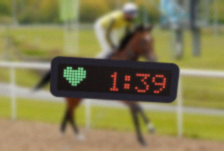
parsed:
1:39
